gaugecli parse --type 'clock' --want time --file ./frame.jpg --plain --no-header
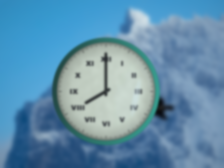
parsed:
8:00
